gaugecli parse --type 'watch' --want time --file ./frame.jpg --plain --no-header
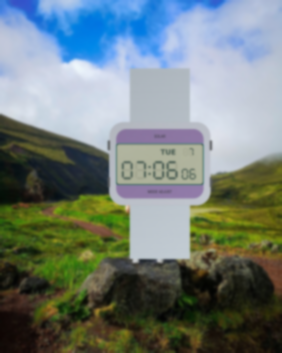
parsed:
7:06
